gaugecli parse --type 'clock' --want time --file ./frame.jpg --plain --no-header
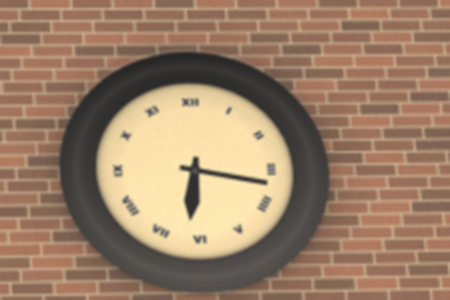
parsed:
6:17
